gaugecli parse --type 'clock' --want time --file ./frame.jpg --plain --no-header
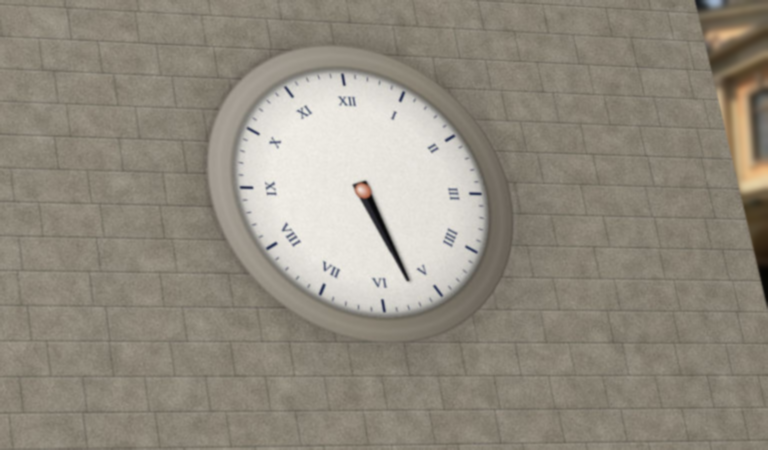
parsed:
5:27
